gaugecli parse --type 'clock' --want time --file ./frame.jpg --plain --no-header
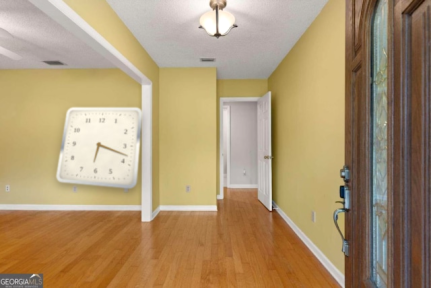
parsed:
6:18
